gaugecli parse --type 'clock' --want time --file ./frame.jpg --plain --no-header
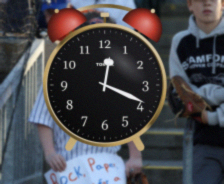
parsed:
12:19
